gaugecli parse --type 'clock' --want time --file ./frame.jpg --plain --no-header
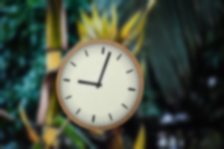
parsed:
9:02
